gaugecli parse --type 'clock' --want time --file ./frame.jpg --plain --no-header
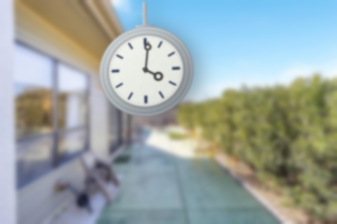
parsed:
4:01
